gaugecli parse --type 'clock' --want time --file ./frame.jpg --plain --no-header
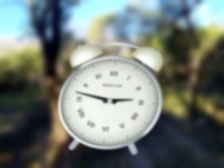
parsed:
2:47
